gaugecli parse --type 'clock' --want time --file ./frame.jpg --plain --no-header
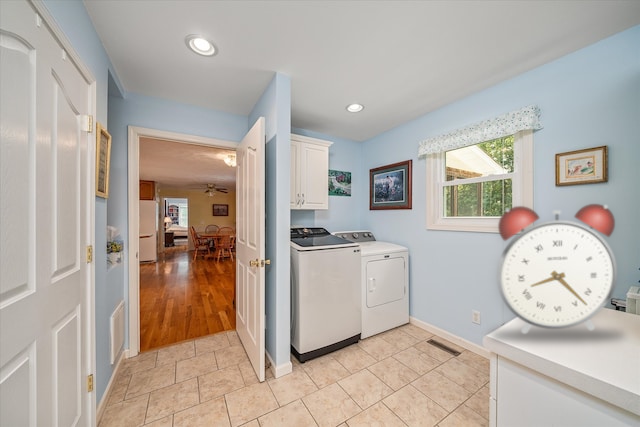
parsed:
8:23
